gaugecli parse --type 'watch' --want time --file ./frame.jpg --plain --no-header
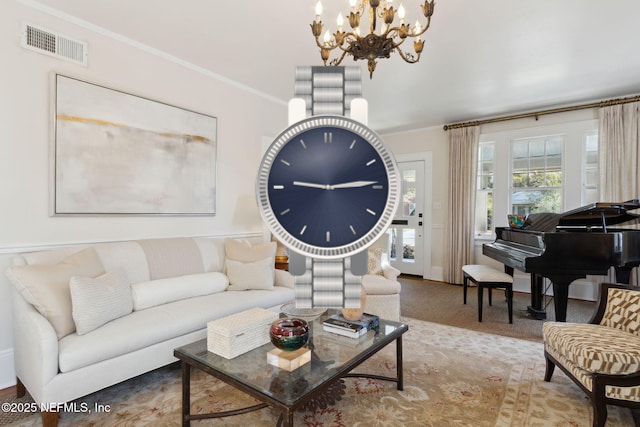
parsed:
9:14
